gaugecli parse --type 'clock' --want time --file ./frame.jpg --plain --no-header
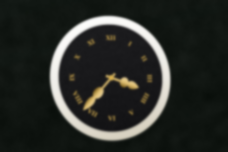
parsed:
3:37
